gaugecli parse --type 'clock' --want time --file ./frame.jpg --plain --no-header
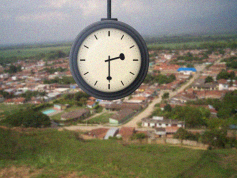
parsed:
2:30
